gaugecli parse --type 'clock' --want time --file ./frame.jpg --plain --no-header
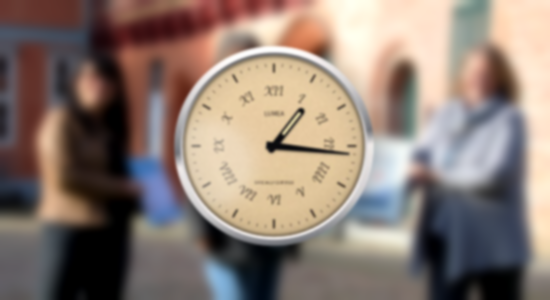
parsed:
1:16
